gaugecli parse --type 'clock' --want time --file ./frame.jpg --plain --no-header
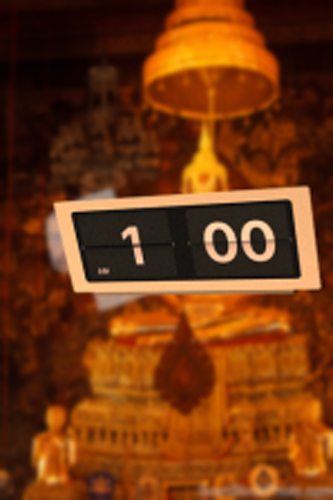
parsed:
1:00
